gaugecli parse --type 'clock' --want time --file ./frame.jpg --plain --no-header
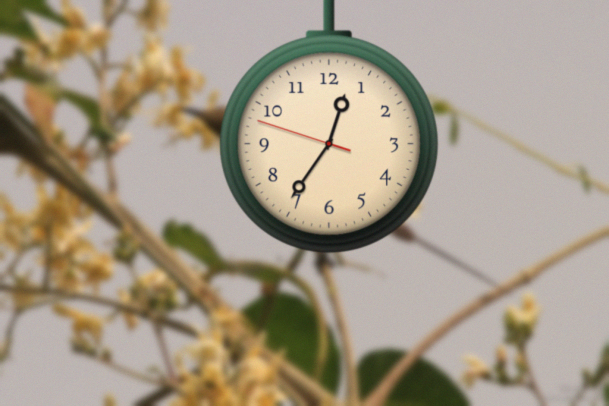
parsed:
12:35:48
